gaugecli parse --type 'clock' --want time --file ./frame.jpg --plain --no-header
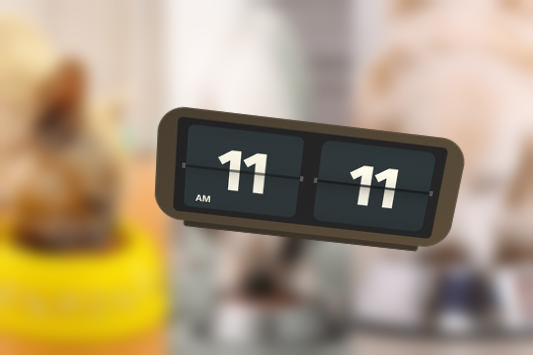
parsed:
11:11
